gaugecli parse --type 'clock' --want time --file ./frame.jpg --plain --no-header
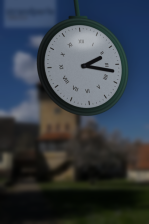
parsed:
2:17
